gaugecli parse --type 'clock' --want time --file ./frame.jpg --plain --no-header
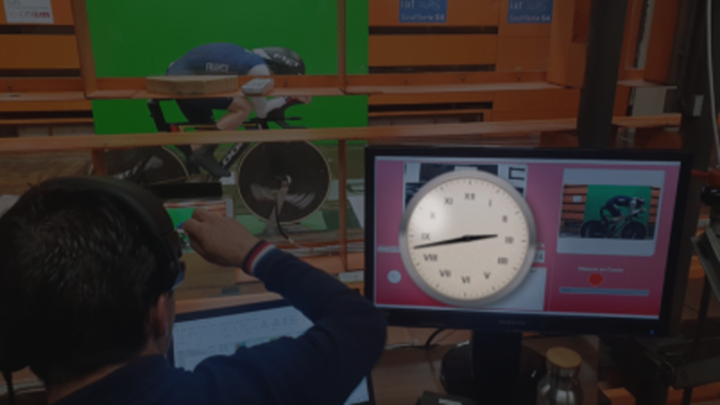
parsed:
2:43
